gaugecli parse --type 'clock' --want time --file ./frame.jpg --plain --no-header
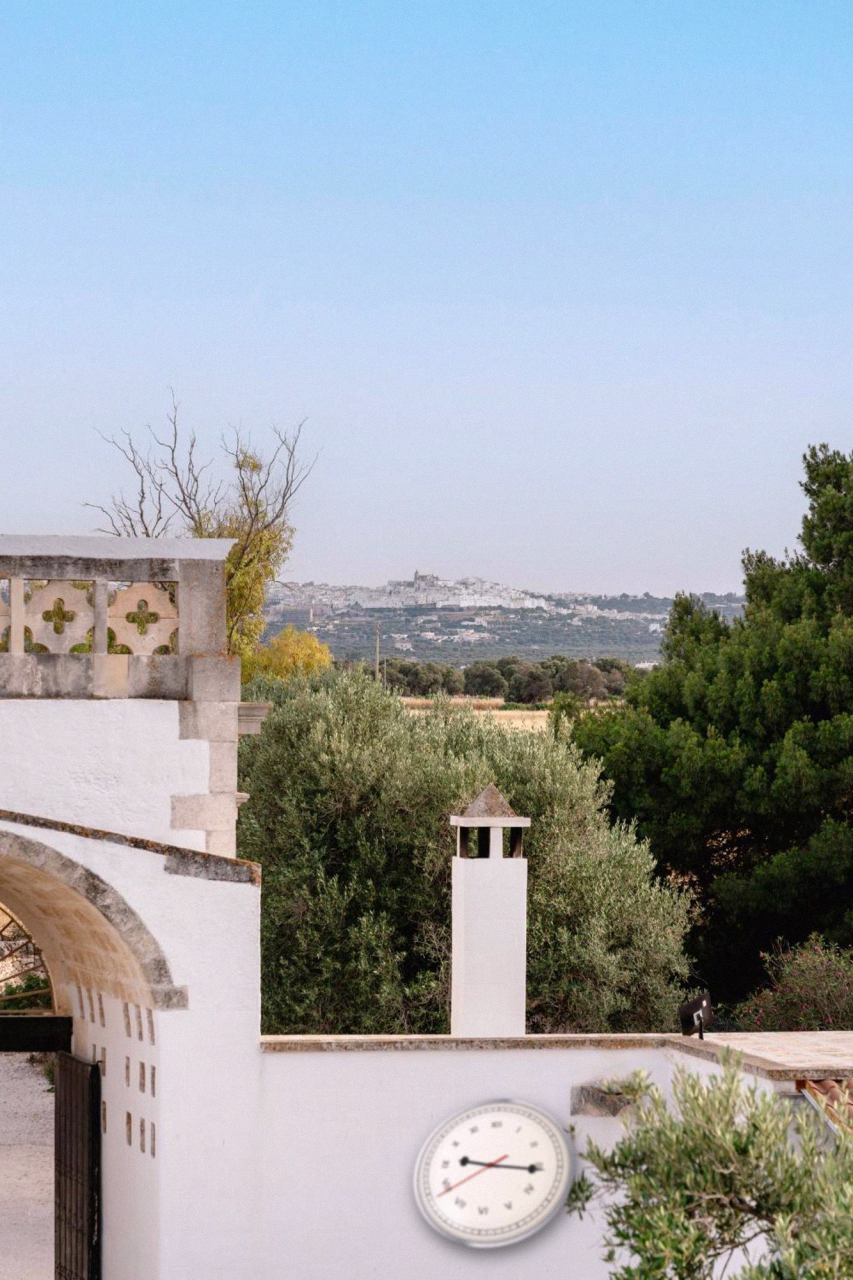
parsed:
9:15:39
